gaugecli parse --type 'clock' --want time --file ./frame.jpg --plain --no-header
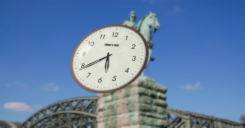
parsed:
5:39
